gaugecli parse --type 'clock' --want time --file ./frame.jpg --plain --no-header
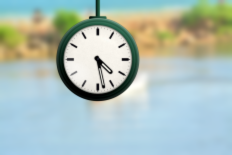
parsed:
4:28
